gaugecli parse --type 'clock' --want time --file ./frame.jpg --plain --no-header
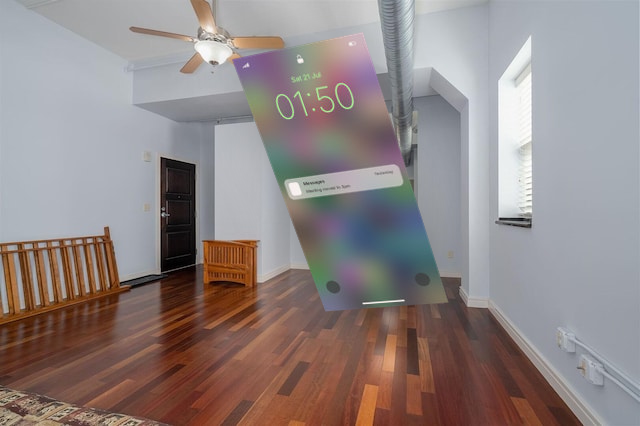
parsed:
1:50
